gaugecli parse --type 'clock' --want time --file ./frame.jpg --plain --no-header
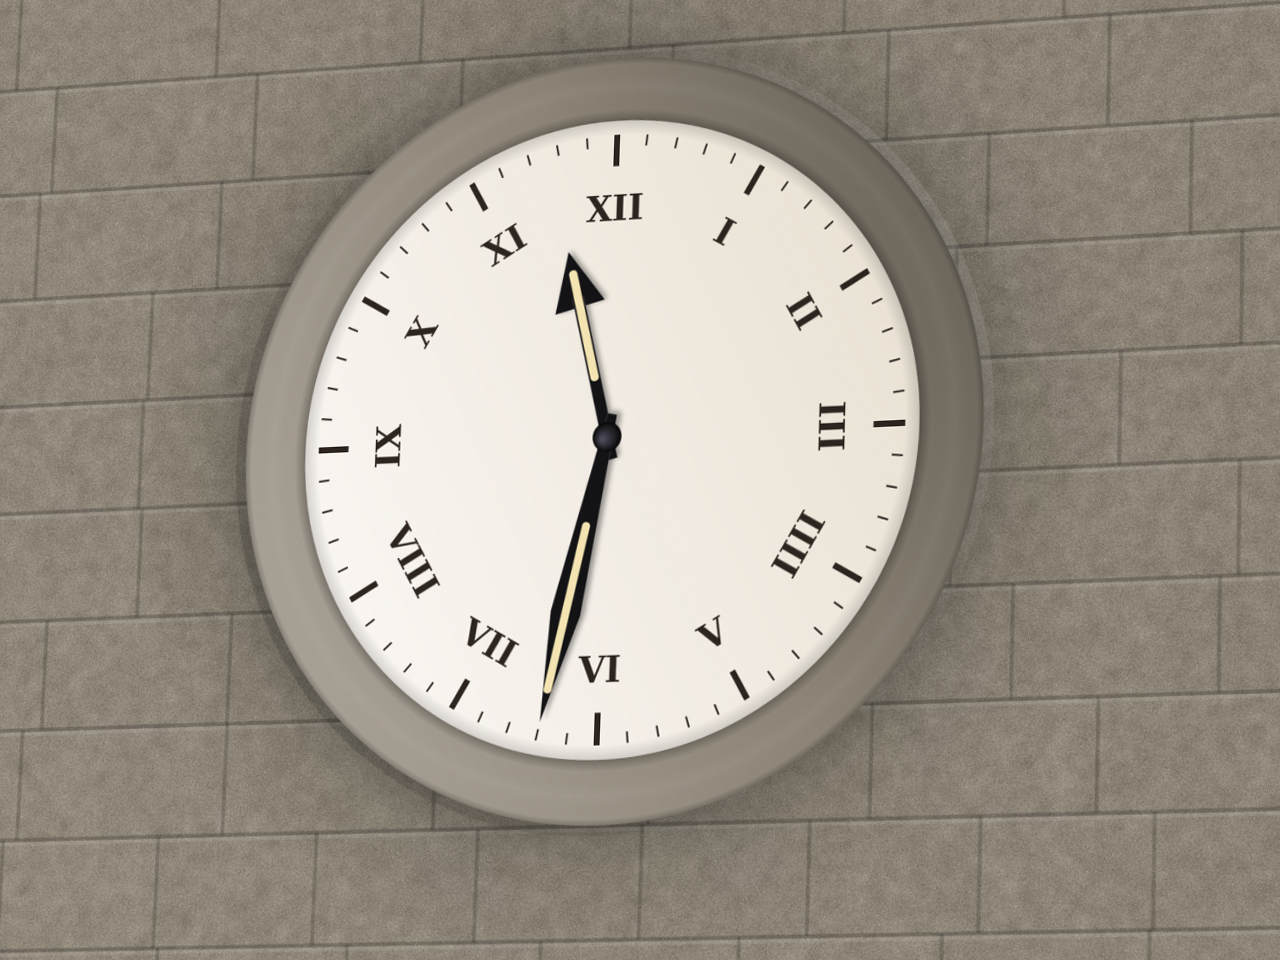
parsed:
11:32
